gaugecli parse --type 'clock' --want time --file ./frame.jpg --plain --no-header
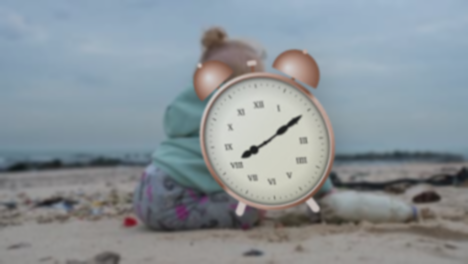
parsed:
8:10
